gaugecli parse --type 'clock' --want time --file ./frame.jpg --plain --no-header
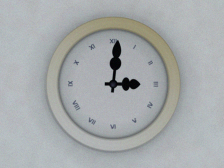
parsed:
3:01
